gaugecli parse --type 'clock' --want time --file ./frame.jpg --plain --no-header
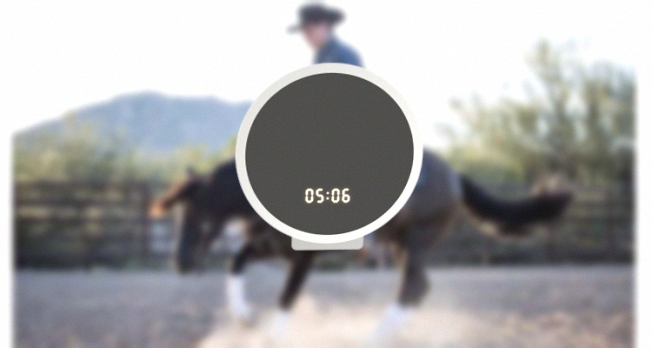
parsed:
5:06
